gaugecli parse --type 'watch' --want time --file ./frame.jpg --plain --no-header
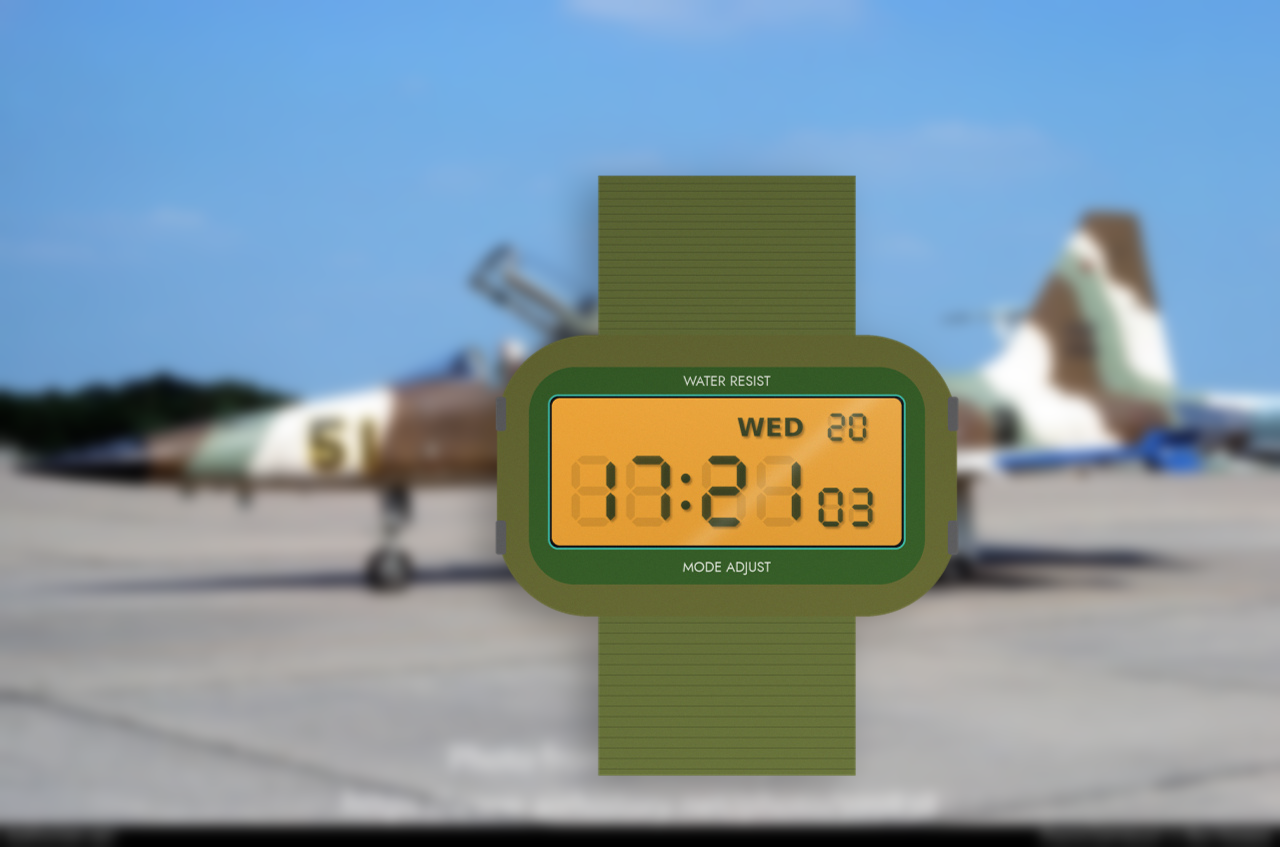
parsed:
17:21:03
